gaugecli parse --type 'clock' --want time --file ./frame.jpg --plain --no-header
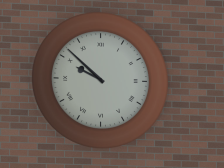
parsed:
9:52
